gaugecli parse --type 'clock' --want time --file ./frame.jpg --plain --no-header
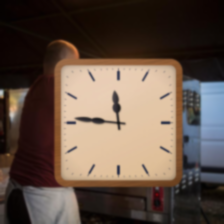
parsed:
11:46
